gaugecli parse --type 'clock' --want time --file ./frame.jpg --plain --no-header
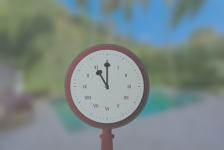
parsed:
11:00
